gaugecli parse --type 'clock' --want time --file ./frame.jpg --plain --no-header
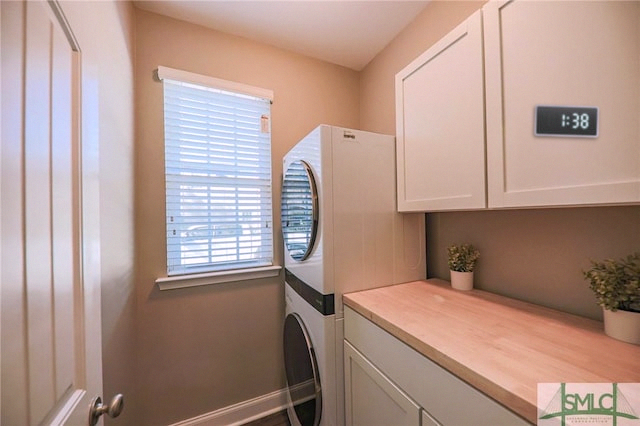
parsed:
1:38
